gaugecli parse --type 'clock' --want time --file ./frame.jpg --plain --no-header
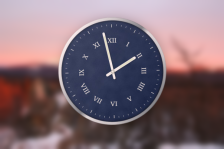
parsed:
1:58
